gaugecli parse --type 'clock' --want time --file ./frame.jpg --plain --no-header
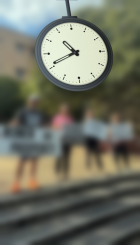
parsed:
10:41
